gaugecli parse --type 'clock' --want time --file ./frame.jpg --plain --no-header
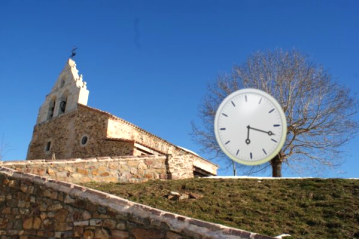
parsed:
6:18
